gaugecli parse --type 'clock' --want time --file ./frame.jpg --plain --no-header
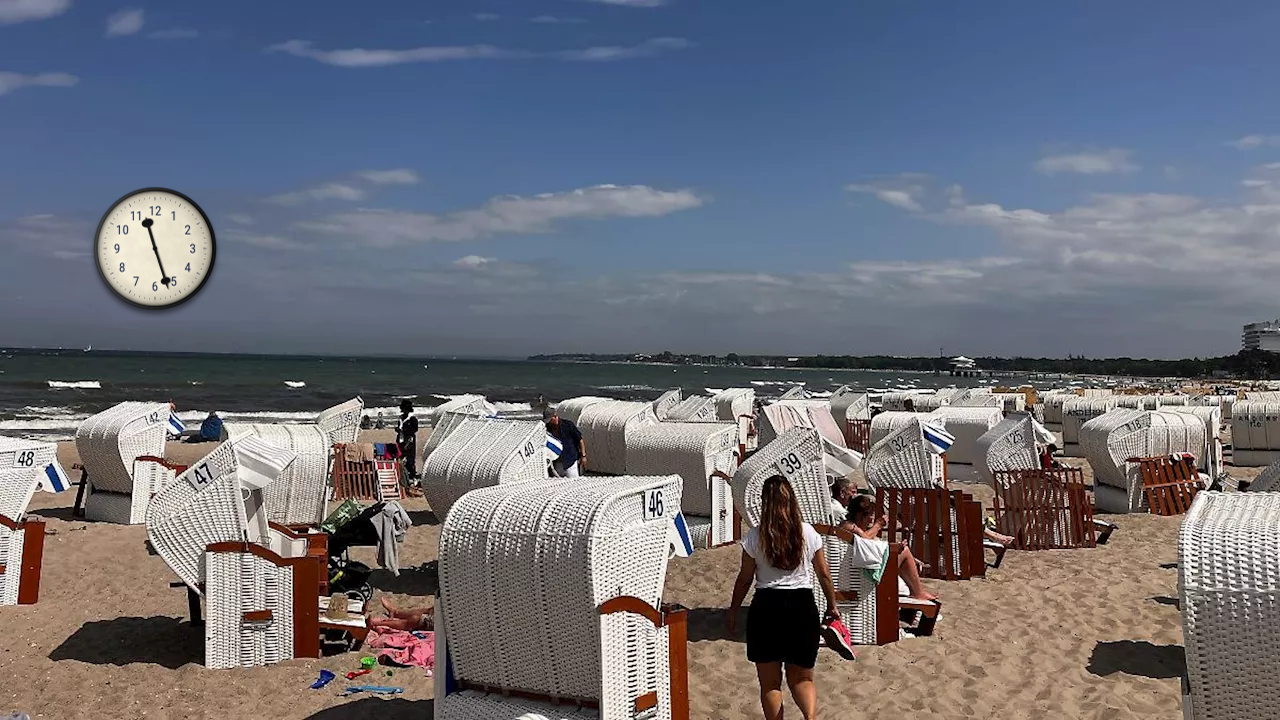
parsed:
11:27
